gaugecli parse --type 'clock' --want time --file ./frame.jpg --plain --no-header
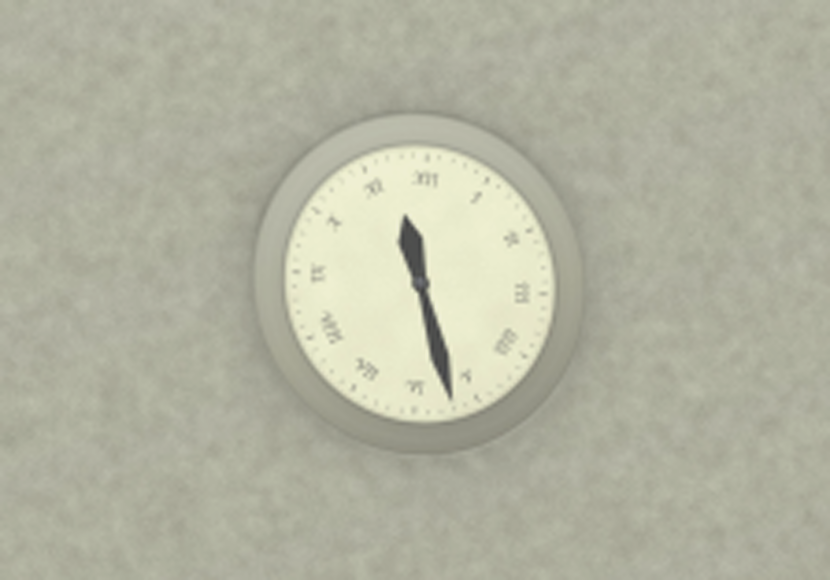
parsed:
11:27
